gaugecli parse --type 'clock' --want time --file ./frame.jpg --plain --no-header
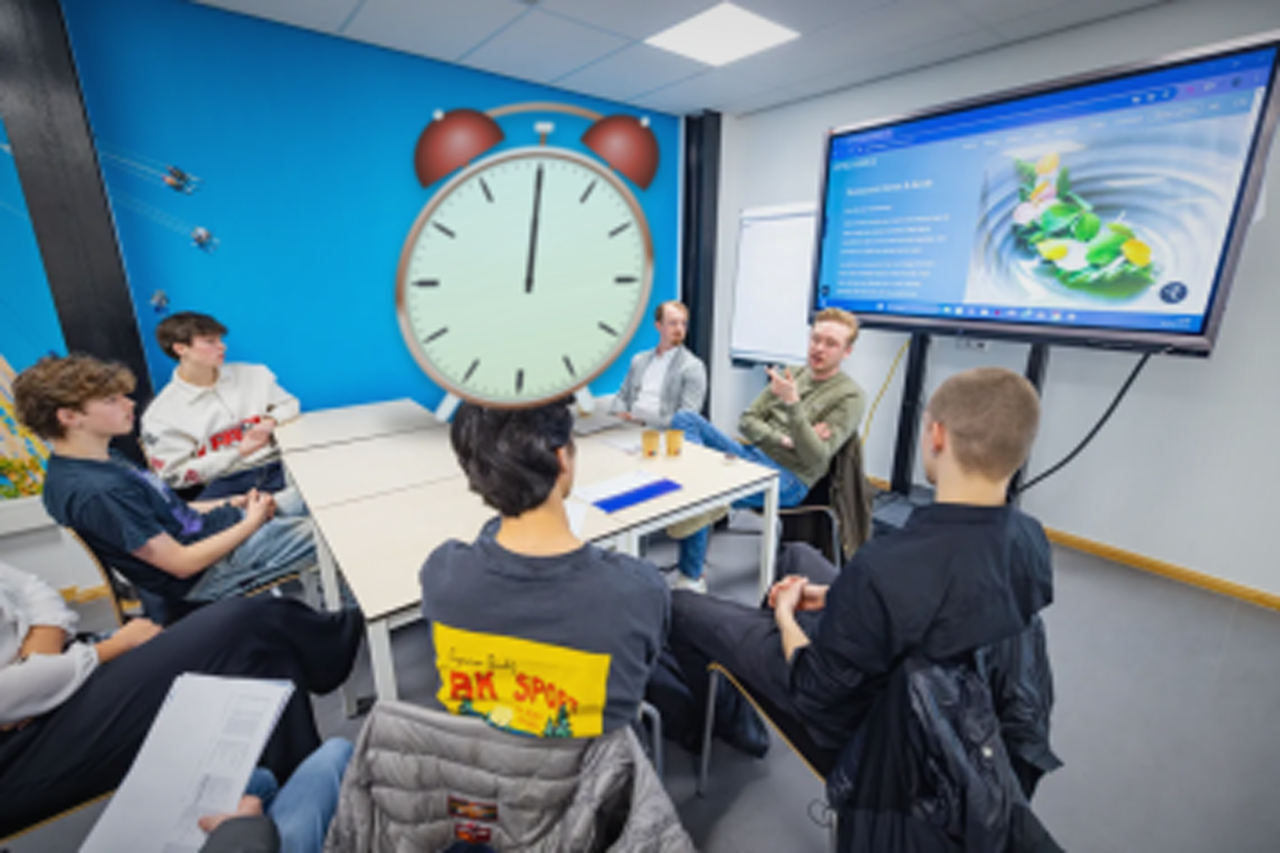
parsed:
12:00
